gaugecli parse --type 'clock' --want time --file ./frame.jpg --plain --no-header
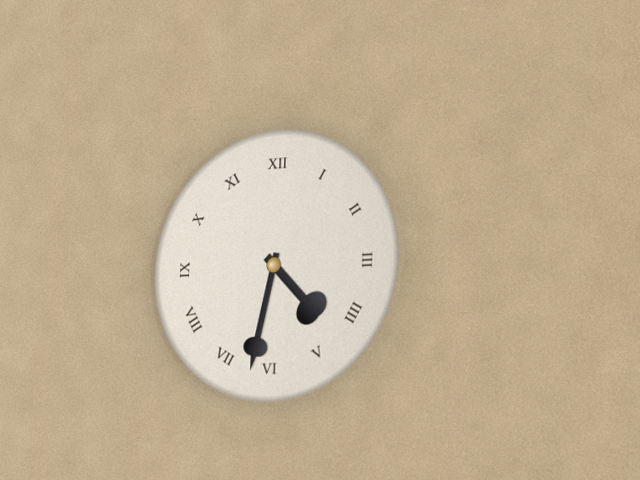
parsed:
4:32
